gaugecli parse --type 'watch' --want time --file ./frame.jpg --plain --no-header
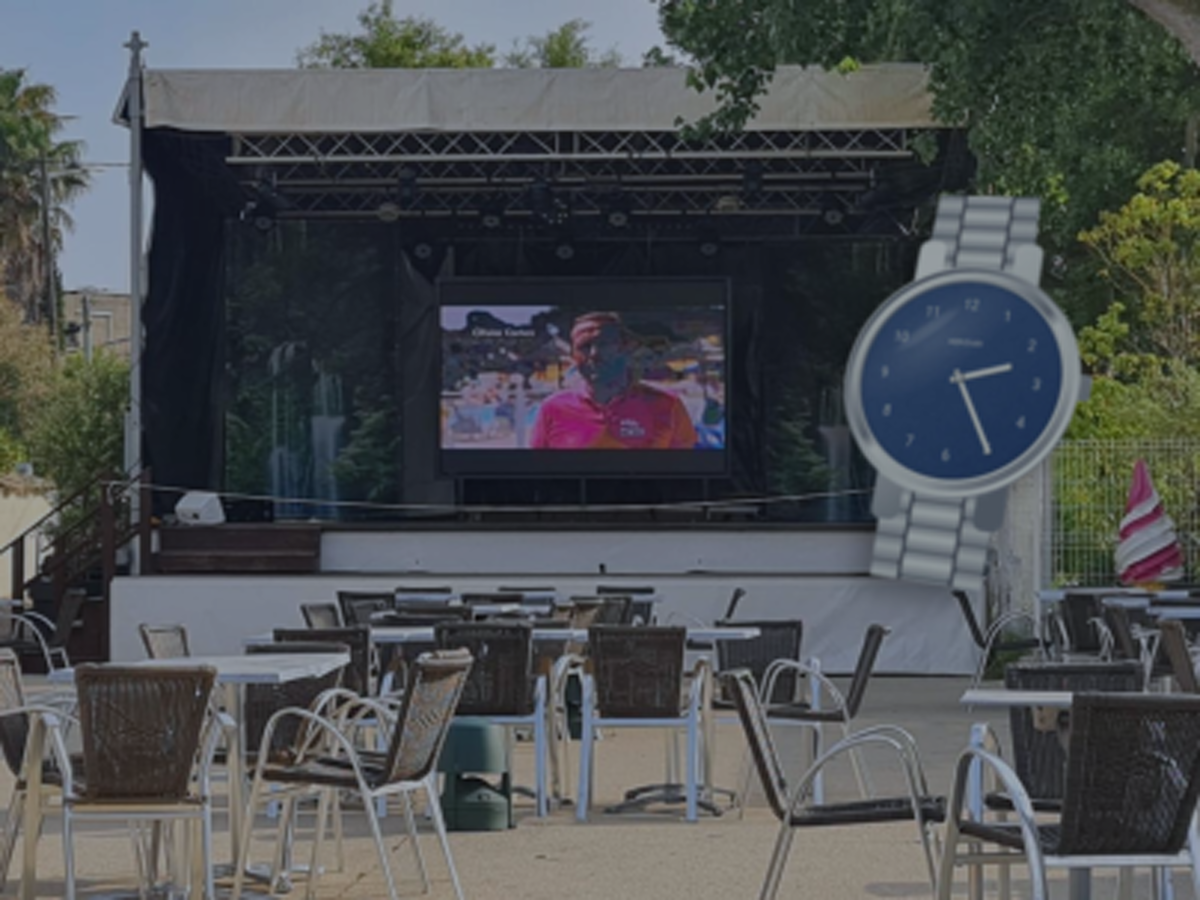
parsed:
2:25
